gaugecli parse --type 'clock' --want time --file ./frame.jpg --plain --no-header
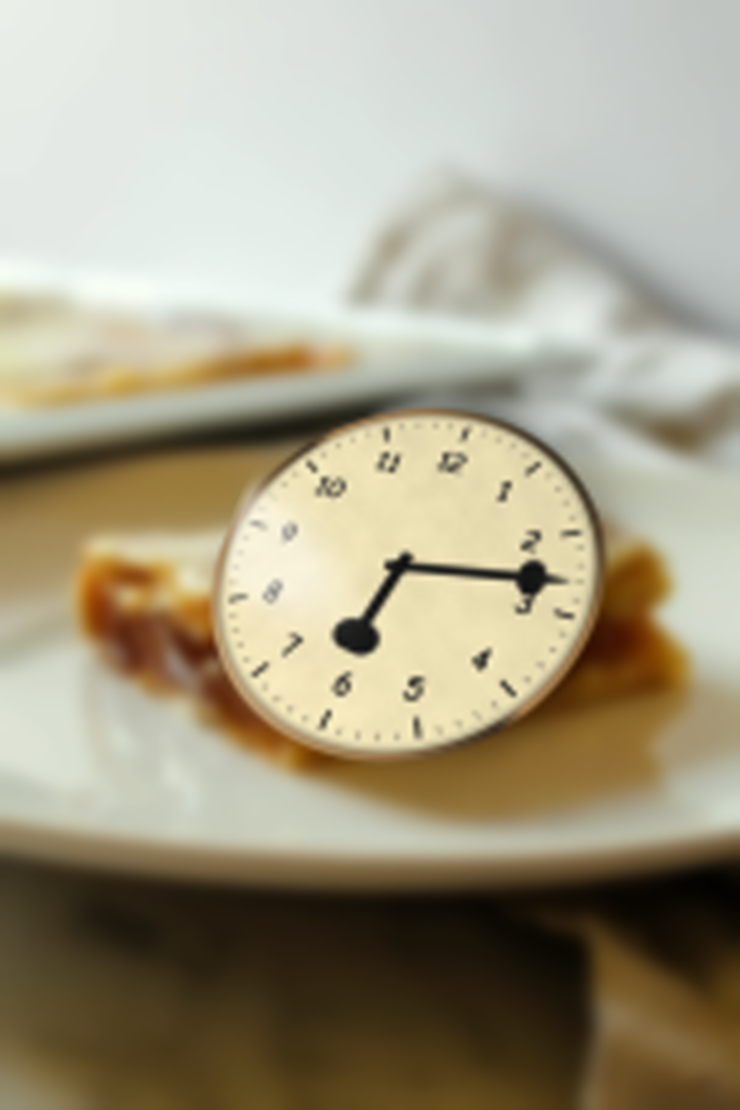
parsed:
6:13
